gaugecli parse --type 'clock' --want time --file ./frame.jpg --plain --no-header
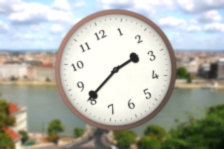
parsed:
2:41
